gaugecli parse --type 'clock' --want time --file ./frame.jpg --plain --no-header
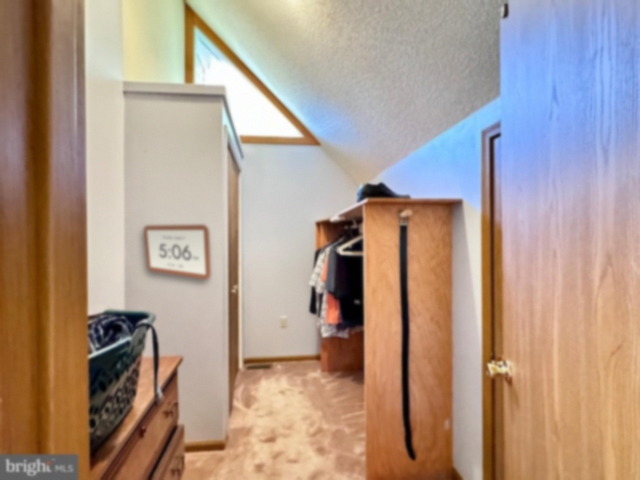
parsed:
5:06
